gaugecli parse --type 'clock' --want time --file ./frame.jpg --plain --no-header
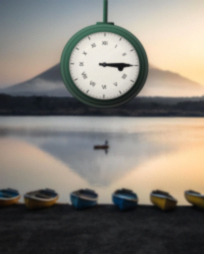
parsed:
3:15
